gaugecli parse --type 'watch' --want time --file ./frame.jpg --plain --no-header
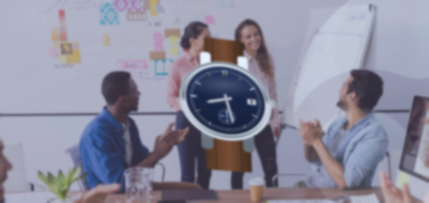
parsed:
8:28
